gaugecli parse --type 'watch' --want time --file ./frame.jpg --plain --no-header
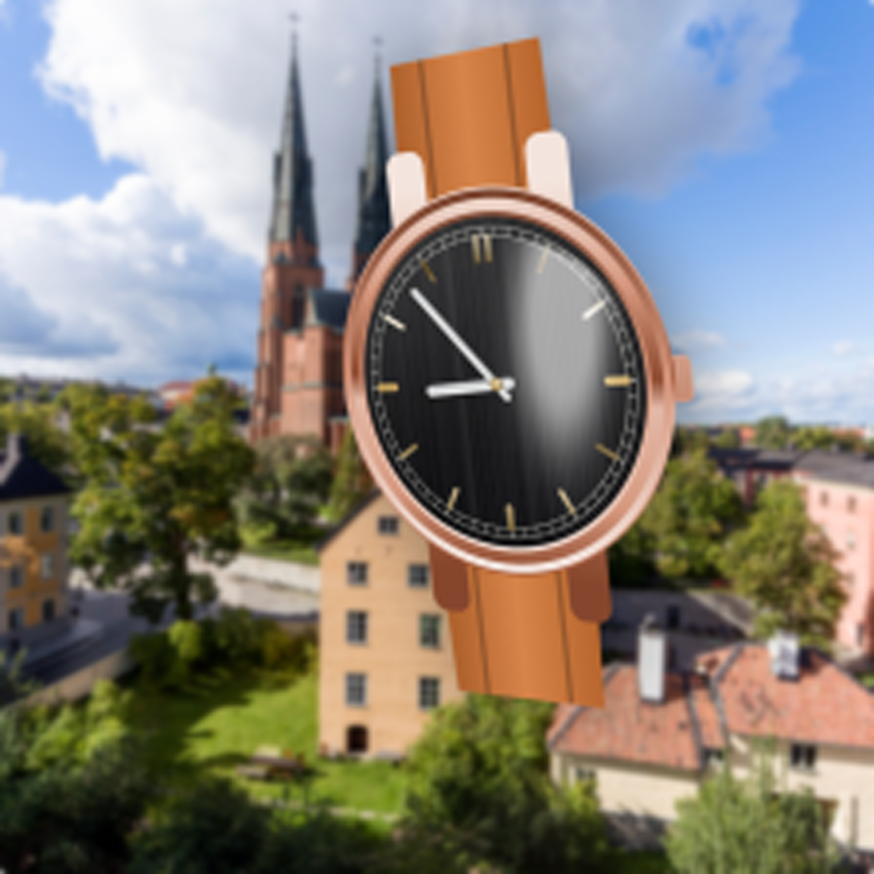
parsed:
8:53
